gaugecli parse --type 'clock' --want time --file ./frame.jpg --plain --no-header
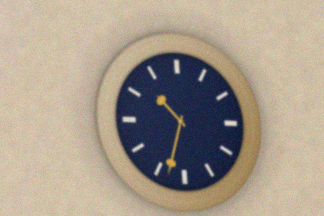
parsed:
10:33
